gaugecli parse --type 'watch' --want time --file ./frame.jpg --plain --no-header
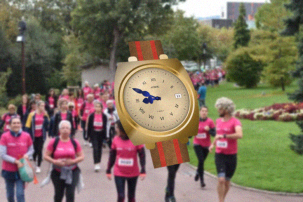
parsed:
8:50
